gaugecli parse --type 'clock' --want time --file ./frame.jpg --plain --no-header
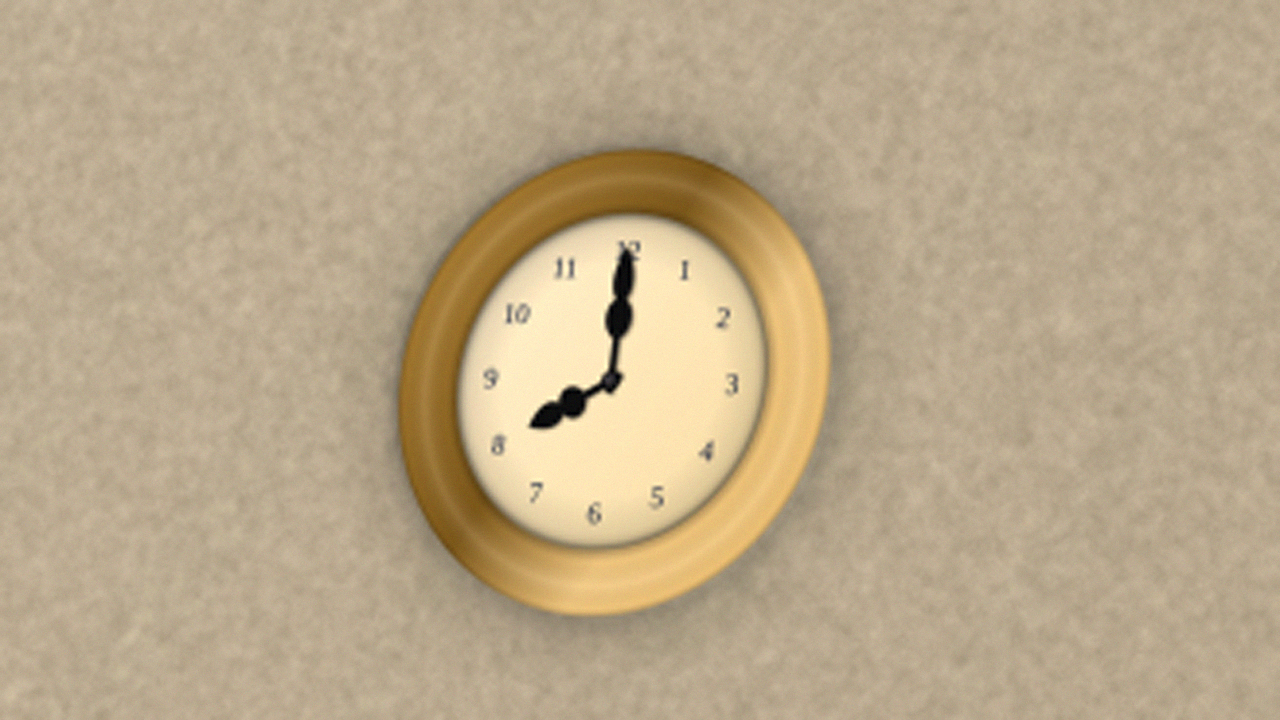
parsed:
8:00
